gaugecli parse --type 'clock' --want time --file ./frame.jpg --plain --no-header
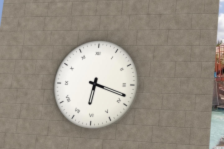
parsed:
6:18
